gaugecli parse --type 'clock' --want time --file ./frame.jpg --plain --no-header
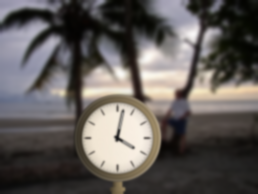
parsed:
4:02
